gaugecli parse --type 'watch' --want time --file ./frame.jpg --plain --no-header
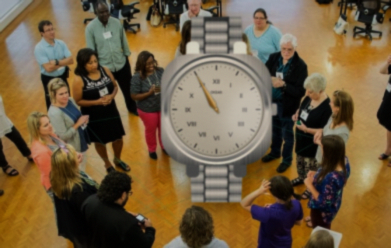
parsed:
10:55
